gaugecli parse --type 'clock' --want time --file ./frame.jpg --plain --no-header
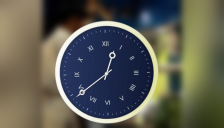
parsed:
12:39
